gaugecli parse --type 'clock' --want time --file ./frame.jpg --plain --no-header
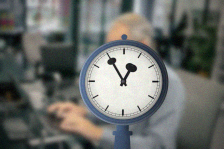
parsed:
12:55
